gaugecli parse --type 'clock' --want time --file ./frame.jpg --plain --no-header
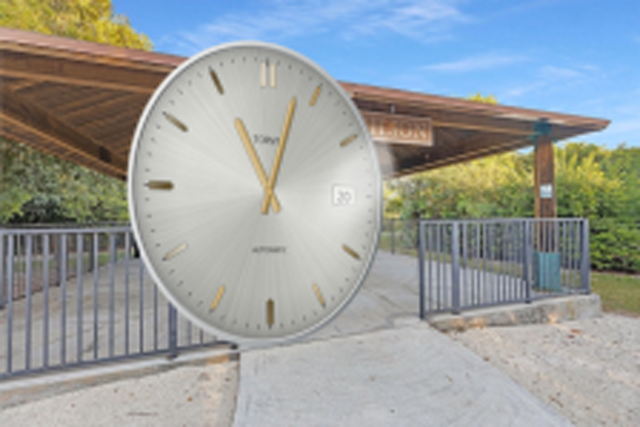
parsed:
11:03
